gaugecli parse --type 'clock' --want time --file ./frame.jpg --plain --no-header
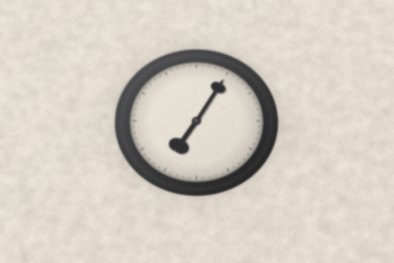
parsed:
7:05
